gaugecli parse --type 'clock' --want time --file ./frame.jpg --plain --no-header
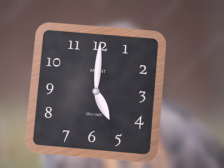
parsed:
5:00
